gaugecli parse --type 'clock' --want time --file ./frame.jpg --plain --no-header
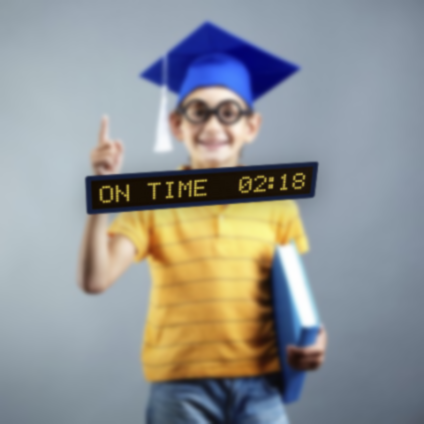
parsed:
2:18
